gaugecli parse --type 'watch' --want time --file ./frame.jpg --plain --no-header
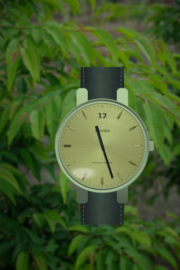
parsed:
11:27
